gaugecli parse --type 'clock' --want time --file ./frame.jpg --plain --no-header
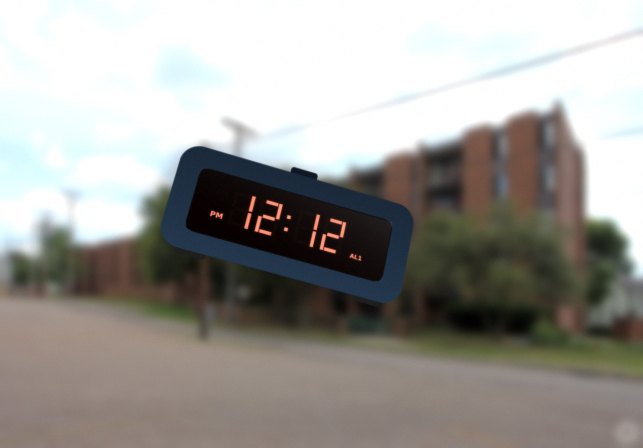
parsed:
12:12
